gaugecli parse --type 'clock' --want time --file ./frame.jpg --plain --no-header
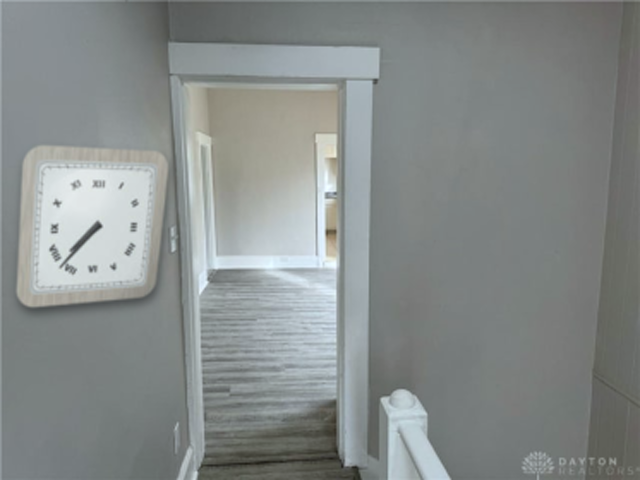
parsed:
7:37
